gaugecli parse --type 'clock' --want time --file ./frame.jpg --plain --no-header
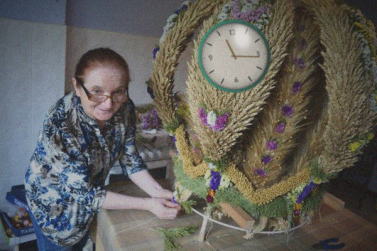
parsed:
11:16
